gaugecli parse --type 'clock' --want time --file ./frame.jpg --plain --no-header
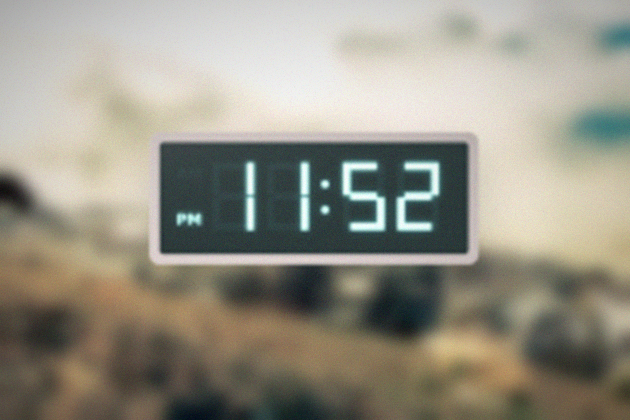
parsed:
11:52
